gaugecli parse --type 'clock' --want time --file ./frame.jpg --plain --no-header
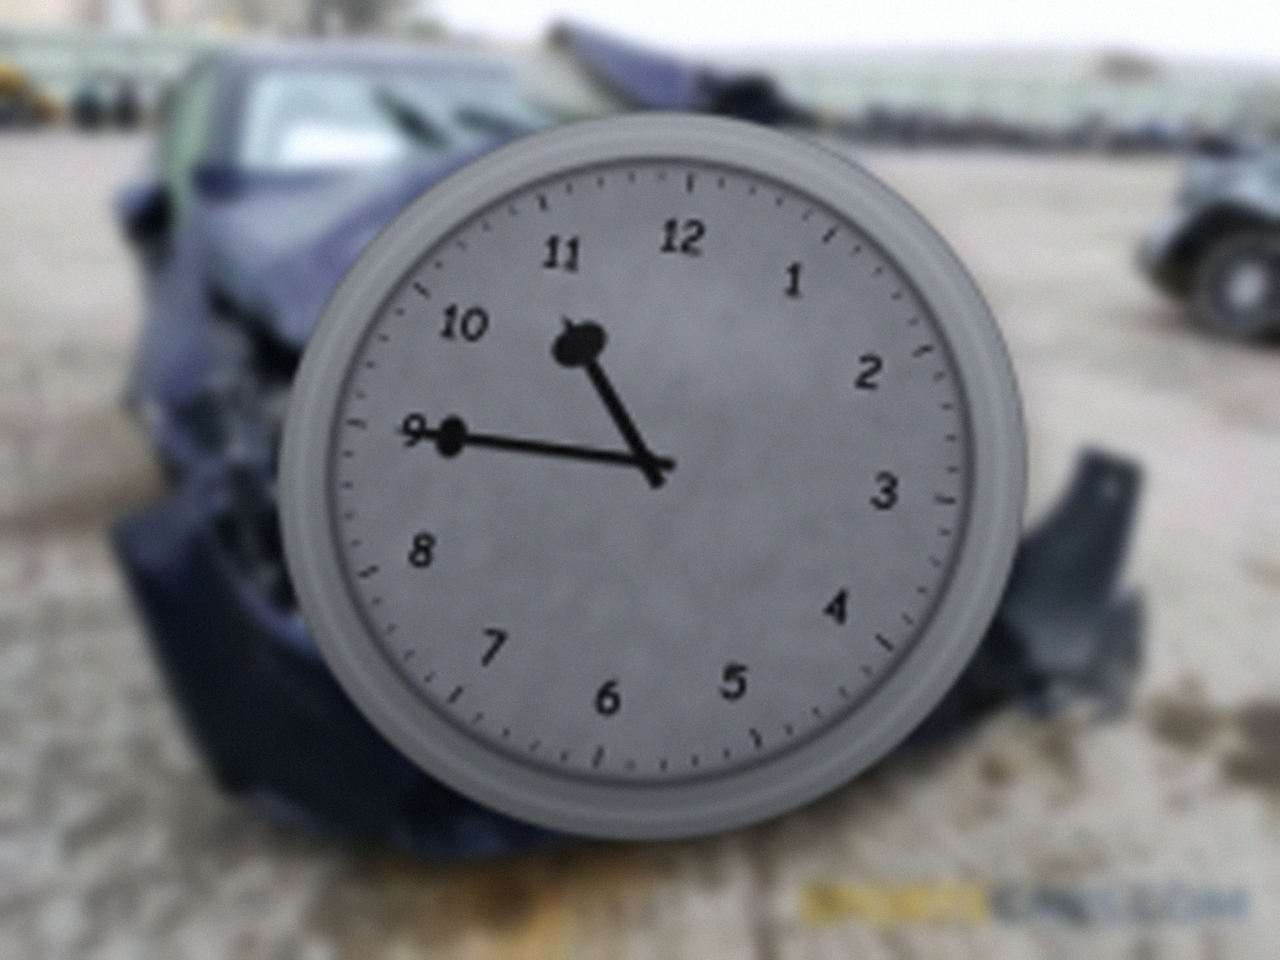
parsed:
10:45
